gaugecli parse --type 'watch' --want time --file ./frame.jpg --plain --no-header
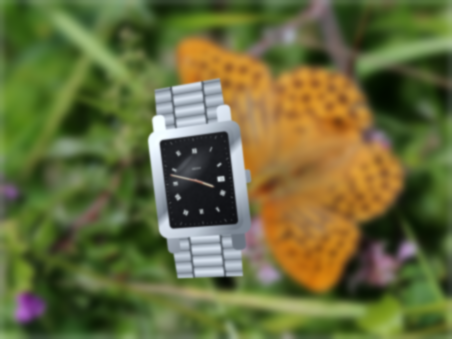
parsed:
3:48
